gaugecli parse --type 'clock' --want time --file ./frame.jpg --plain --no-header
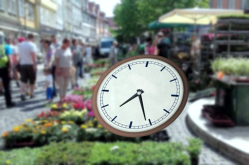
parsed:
7:26
